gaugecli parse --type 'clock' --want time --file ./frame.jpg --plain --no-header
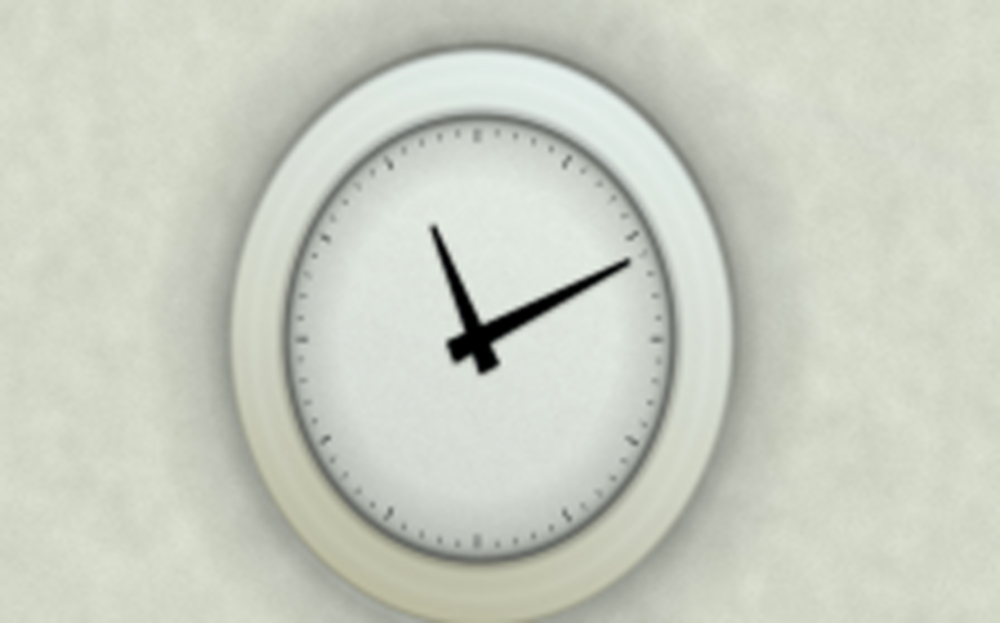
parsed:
11:11
